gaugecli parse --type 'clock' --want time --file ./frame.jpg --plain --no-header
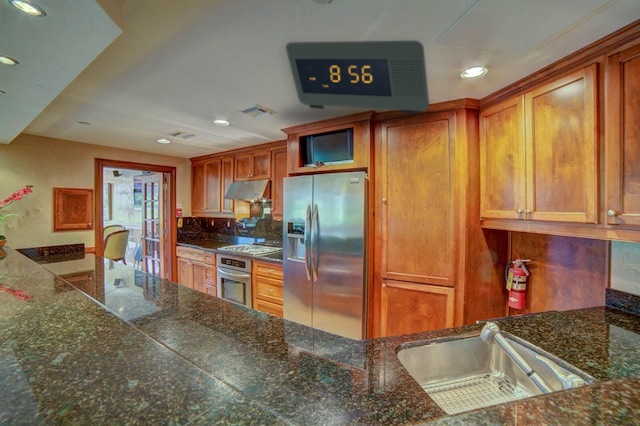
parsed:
8:56
